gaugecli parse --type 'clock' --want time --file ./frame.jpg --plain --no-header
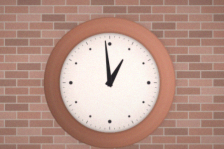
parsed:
12:59
